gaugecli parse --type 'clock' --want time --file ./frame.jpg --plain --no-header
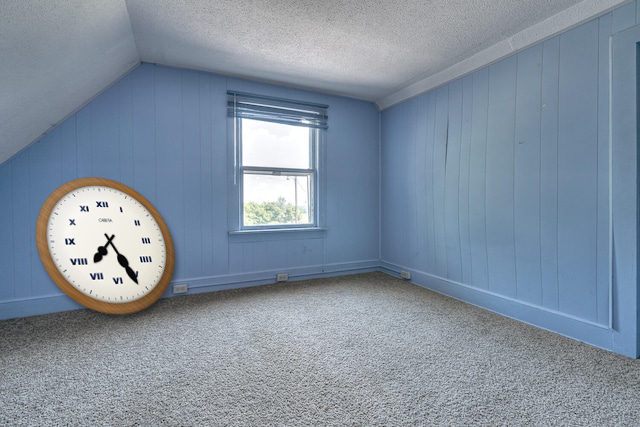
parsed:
7:26
